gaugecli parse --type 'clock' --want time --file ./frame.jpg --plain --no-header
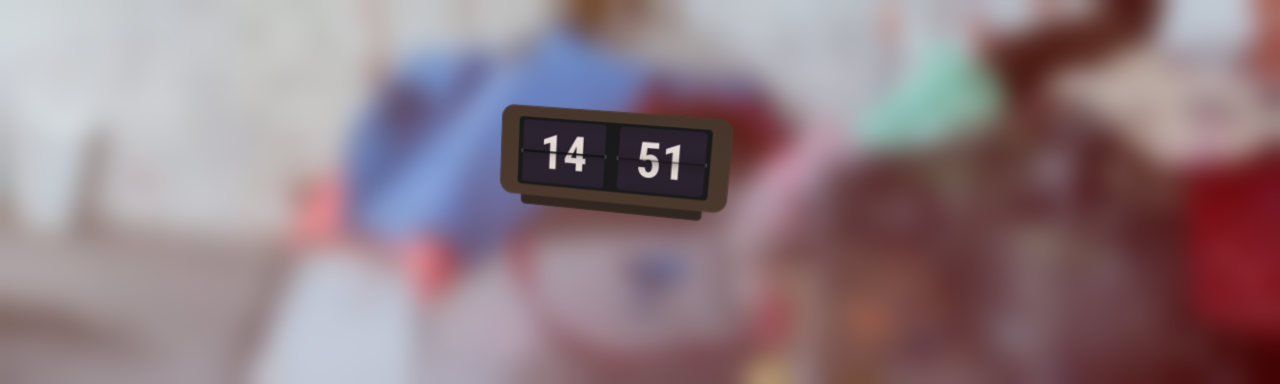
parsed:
14:51
